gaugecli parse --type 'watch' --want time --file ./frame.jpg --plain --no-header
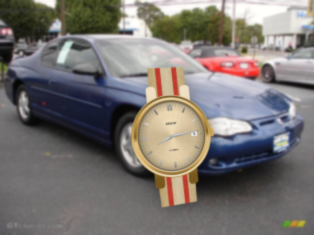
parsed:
8:14
